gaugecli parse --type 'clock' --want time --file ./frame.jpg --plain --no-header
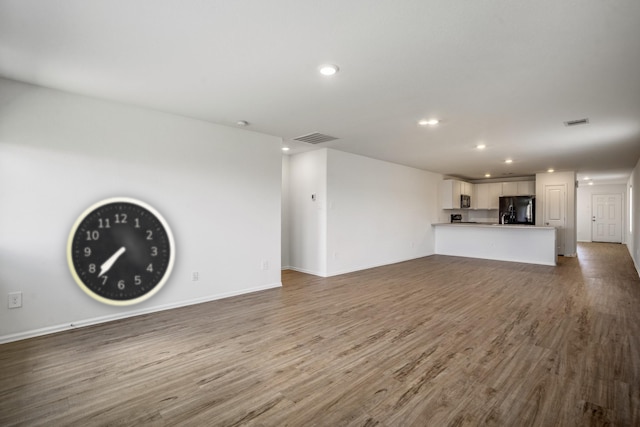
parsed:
7:37
